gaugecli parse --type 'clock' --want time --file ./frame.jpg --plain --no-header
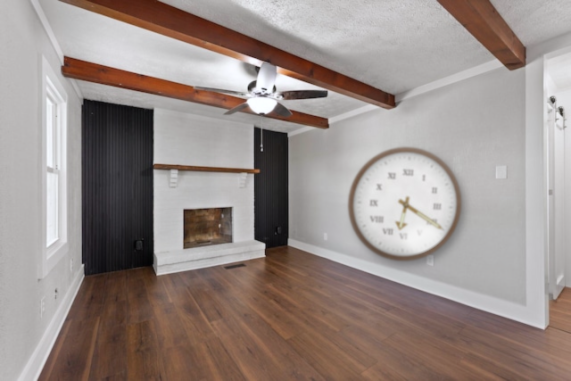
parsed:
6:20
